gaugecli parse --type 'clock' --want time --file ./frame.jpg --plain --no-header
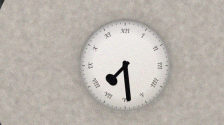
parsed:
7:29
